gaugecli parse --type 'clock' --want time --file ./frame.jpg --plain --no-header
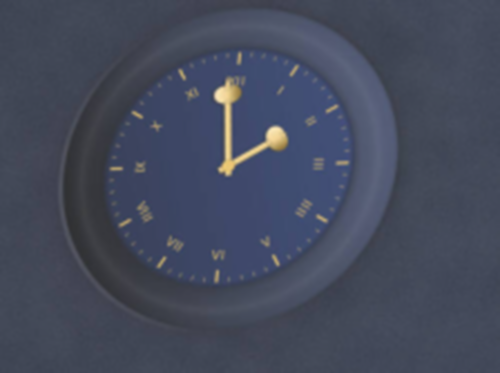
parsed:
1:59
